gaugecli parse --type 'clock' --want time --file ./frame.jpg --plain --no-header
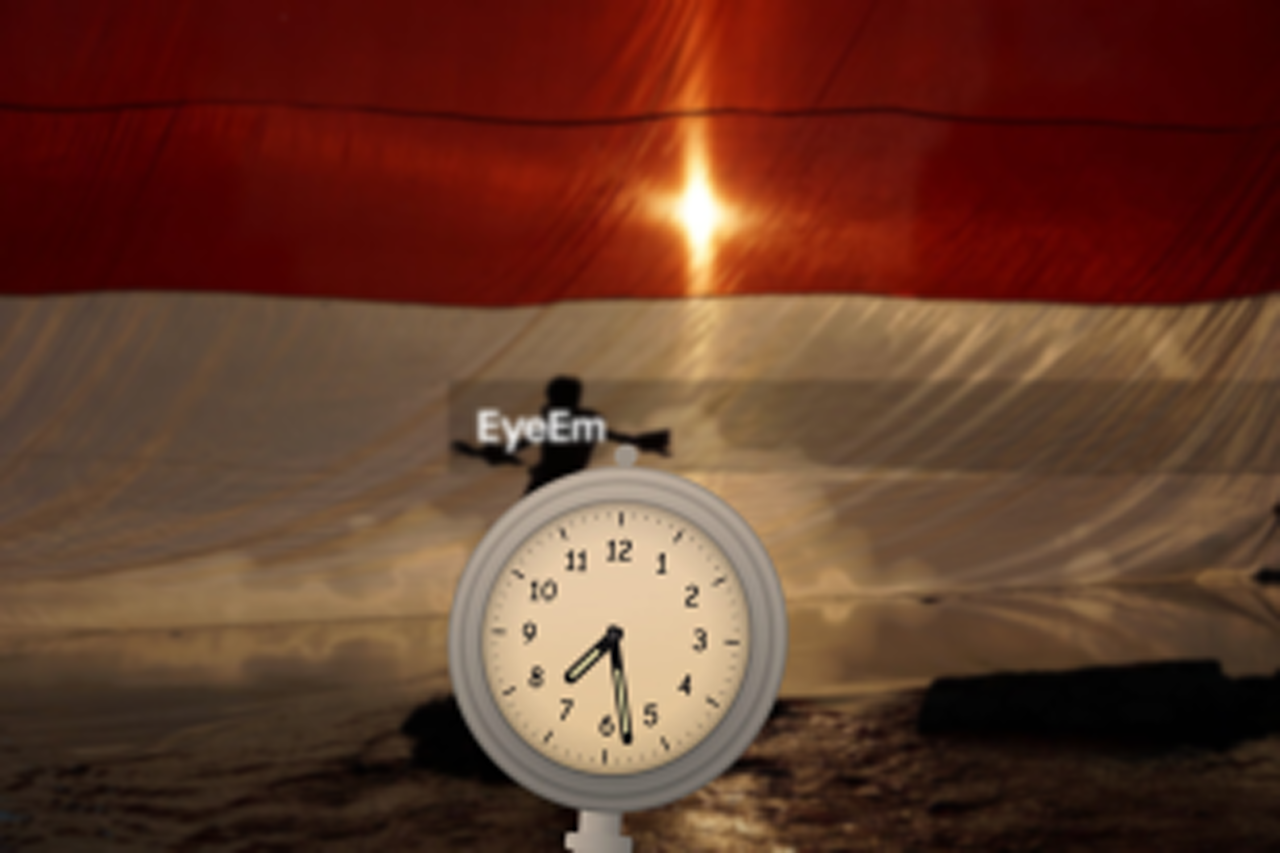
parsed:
7:28
